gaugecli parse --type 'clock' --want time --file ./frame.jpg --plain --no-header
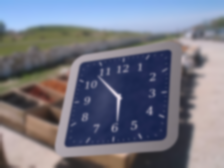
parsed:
5:53
